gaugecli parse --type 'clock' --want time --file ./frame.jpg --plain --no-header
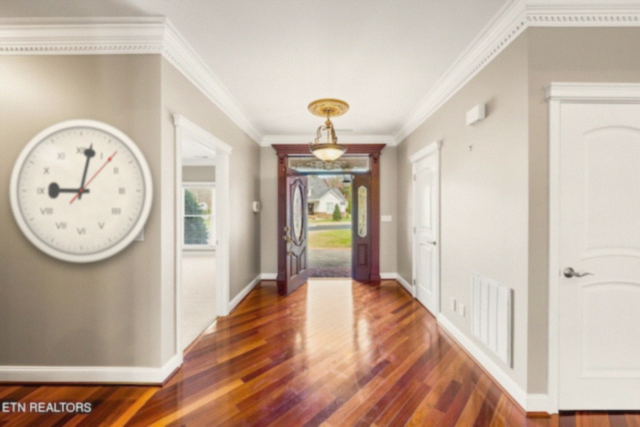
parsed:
9:02:07
